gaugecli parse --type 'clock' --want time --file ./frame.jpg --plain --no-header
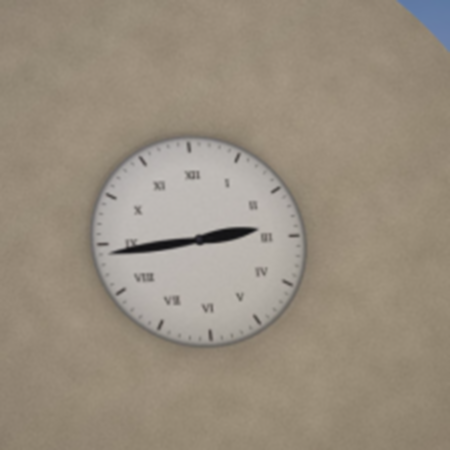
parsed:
2:44
